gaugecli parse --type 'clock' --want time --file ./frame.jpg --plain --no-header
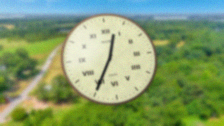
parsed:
12:35
